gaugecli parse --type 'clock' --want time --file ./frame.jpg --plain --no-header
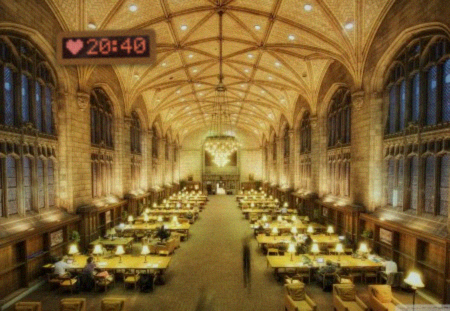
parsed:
20:40
